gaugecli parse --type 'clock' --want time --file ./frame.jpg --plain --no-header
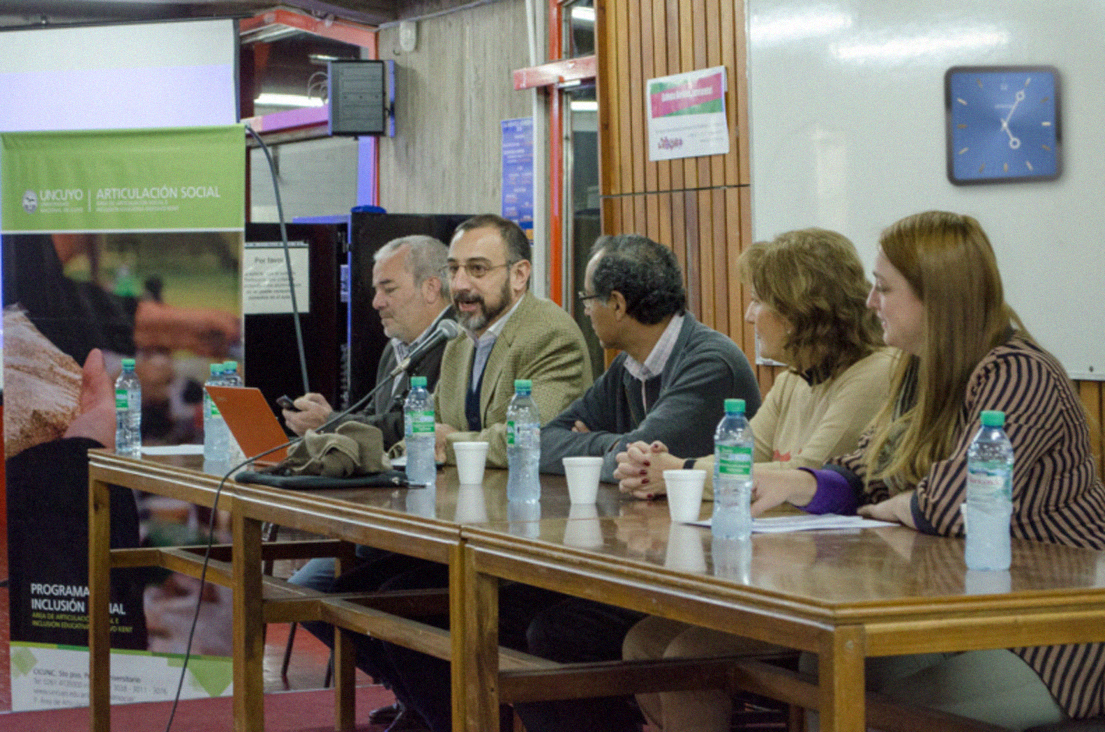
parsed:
5:05
